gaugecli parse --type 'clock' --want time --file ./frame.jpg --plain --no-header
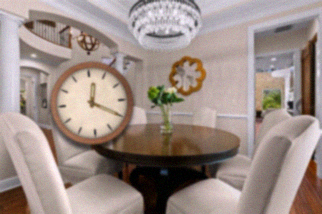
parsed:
12:20
